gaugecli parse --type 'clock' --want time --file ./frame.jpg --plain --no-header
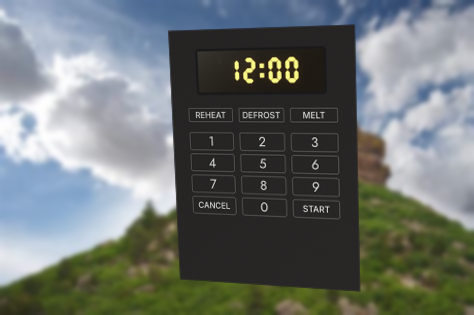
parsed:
12:00
